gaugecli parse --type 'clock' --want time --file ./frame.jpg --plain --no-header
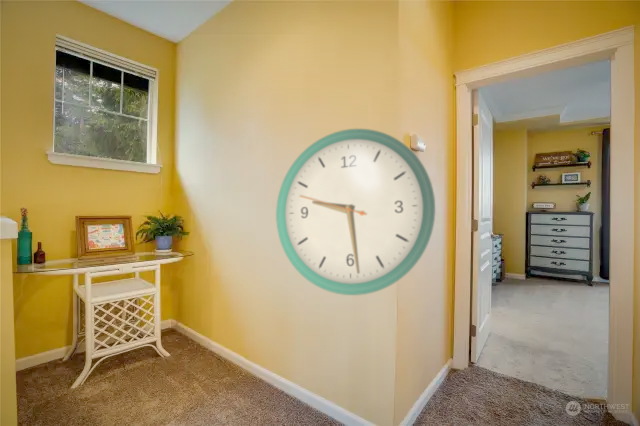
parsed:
9:28:48
